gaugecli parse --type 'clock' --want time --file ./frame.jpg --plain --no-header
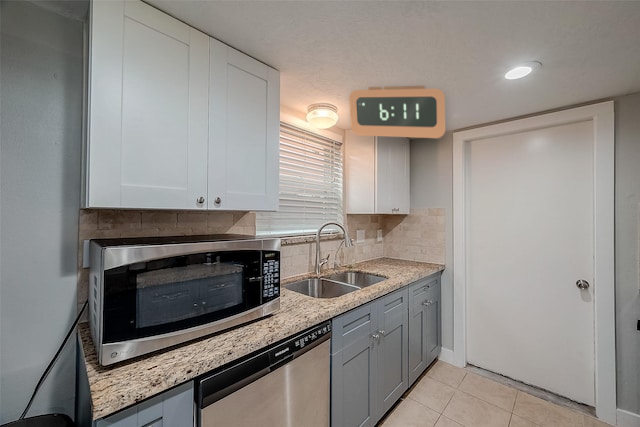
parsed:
6:11
